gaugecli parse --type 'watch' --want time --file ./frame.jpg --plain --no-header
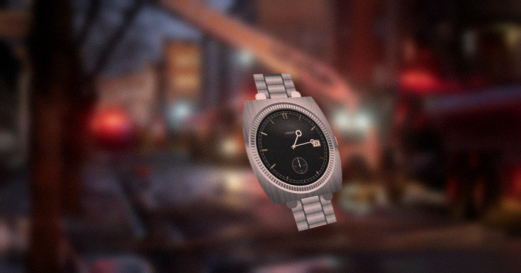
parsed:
1:14
